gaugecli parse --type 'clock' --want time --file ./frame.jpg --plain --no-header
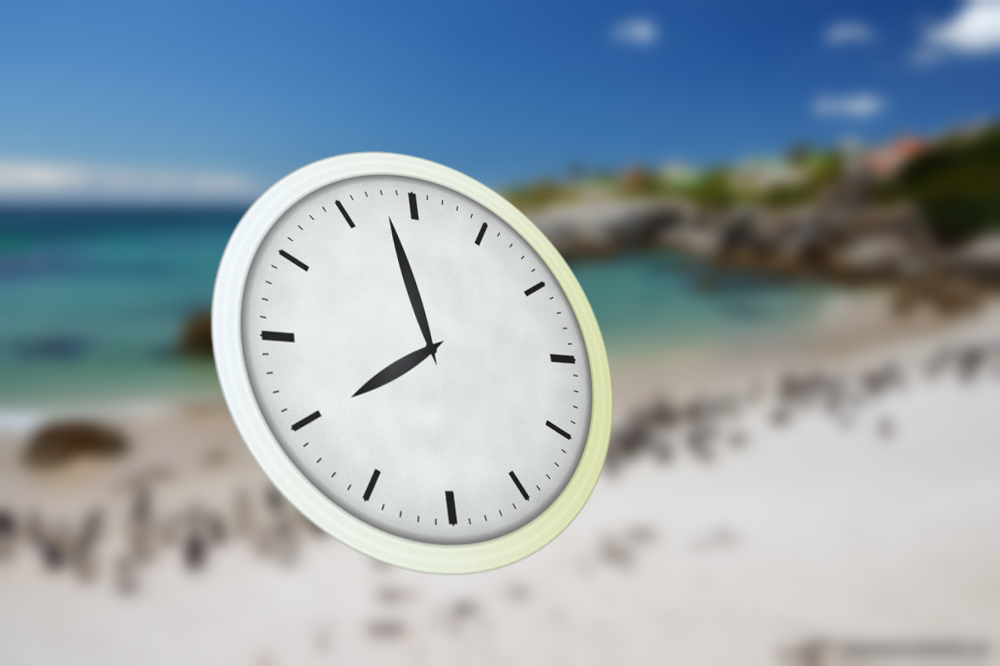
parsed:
7:58
